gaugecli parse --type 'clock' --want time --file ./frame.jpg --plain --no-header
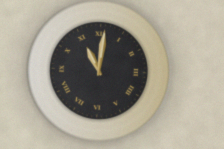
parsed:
11:01
